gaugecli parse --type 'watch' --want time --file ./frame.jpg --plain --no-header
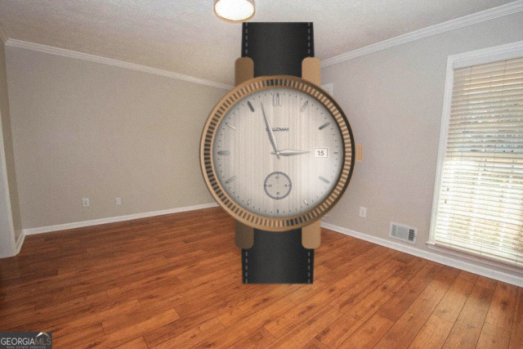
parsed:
2:57
